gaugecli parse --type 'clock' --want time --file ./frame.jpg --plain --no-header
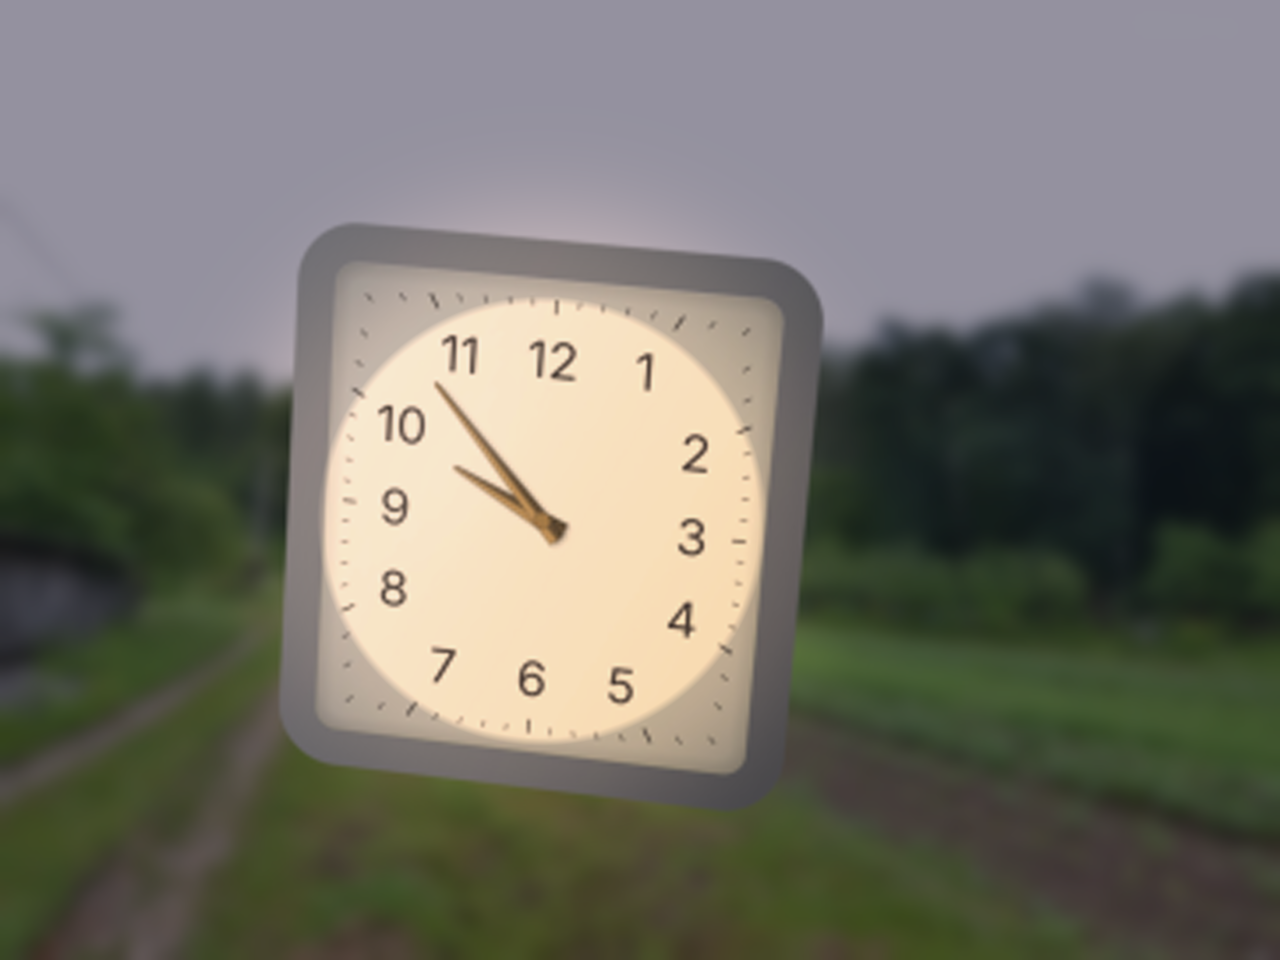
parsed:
9:53
